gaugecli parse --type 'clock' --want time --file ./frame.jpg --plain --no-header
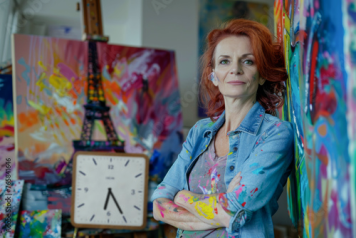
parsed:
6:25
